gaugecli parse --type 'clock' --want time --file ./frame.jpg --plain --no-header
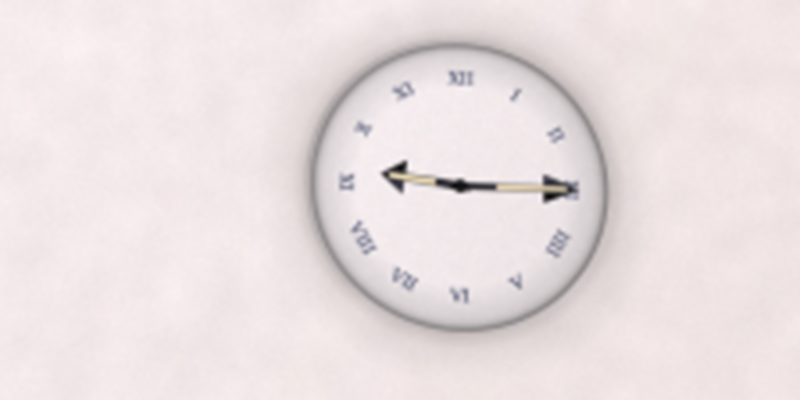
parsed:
9:15
